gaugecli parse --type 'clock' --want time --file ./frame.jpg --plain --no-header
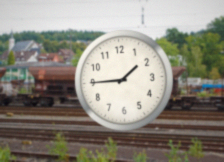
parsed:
1:45
